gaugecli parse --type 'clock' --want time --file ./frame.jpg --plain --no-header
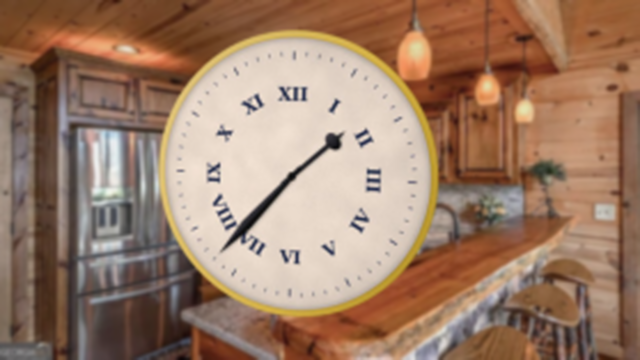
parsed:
1:37
